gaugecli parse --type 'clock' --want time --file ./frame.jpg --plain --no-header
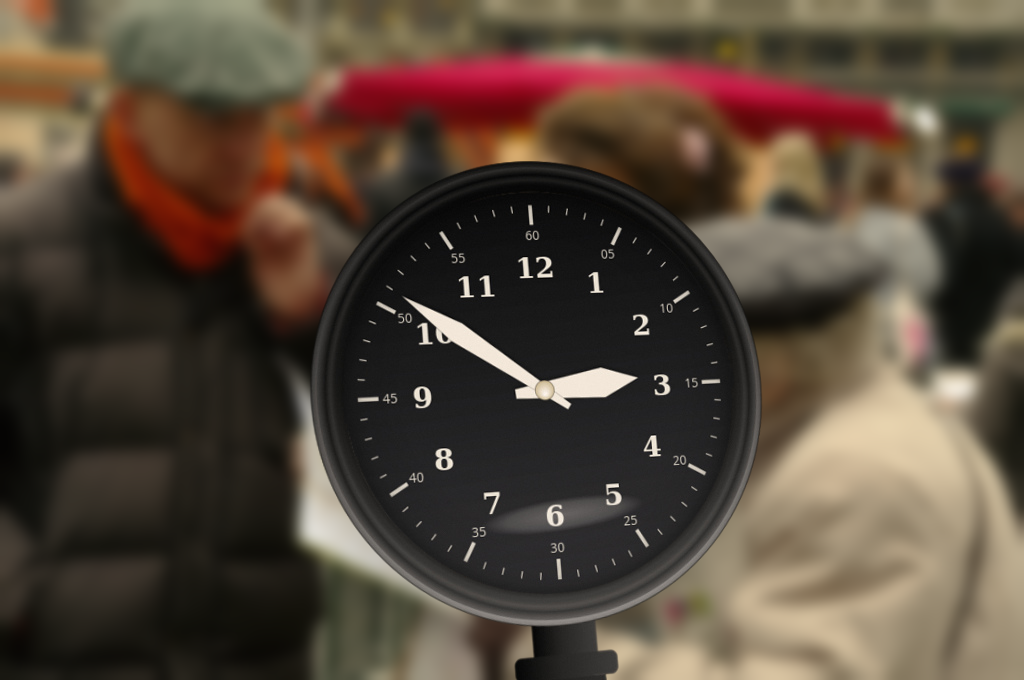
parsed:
2:51
